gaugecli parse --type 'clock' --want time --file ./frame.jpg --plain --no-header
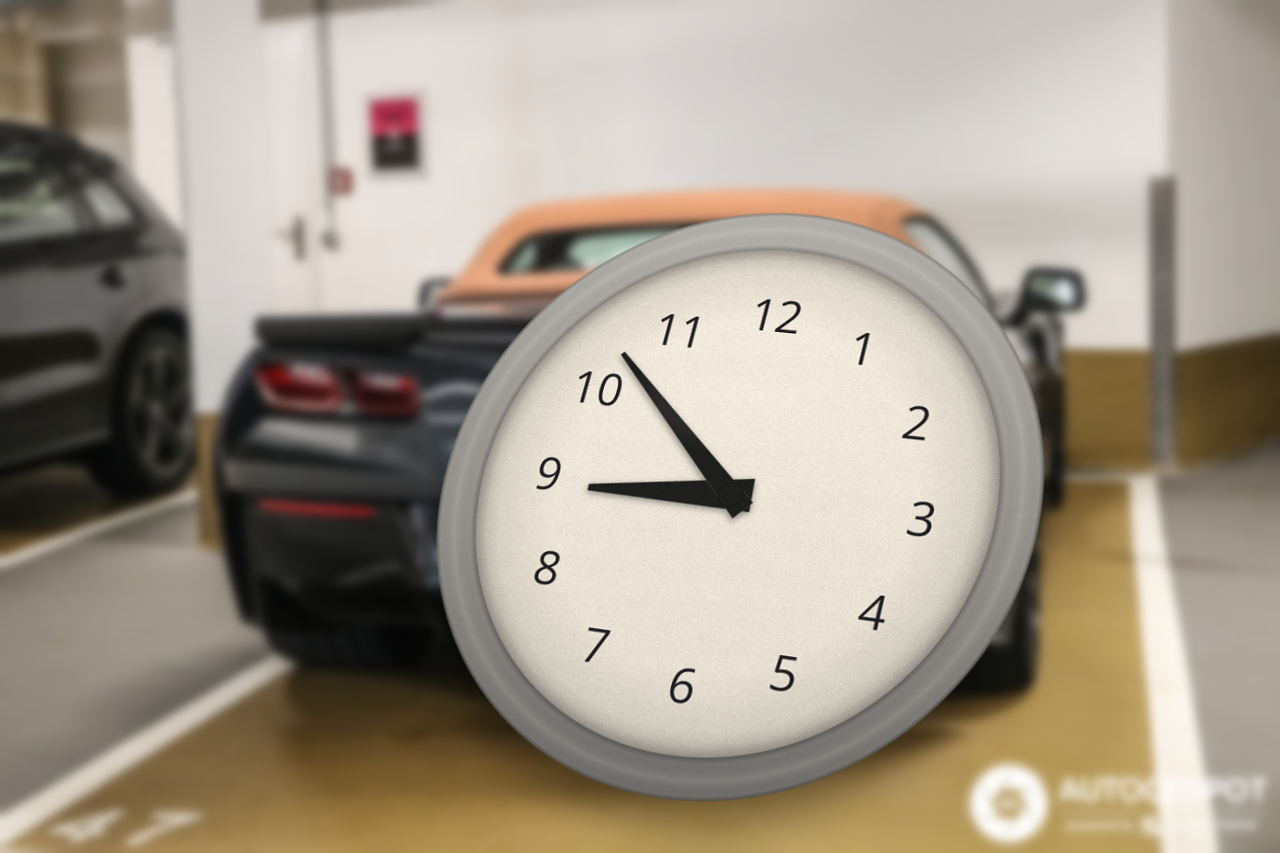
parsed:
8:52
